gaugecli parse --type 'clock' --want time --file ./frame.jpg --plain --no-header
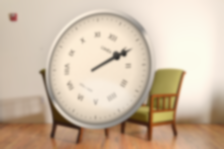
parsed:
1:06
